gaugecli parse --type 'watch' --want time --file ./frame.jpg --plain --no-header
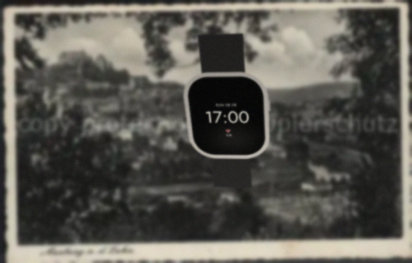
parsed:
17:00
